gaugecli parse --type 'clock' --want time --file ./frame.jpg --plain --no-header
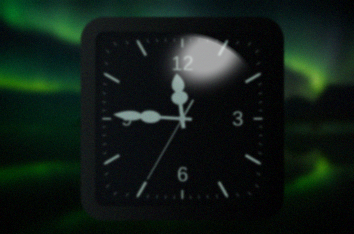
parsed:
11:45:35
